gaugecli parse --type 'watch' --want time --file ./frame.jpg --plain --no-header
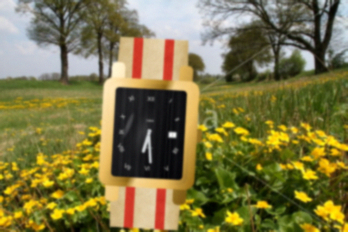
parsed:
6:29
